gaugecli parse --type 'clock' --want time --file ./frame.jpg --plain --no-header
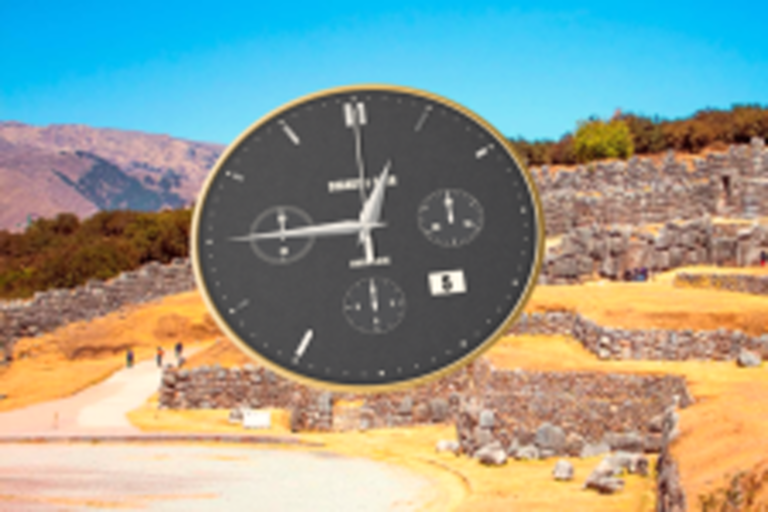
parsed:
12:45
